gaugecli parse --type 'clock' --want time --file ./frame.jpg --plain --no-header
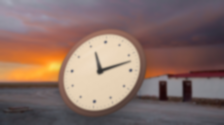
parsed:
11:12
